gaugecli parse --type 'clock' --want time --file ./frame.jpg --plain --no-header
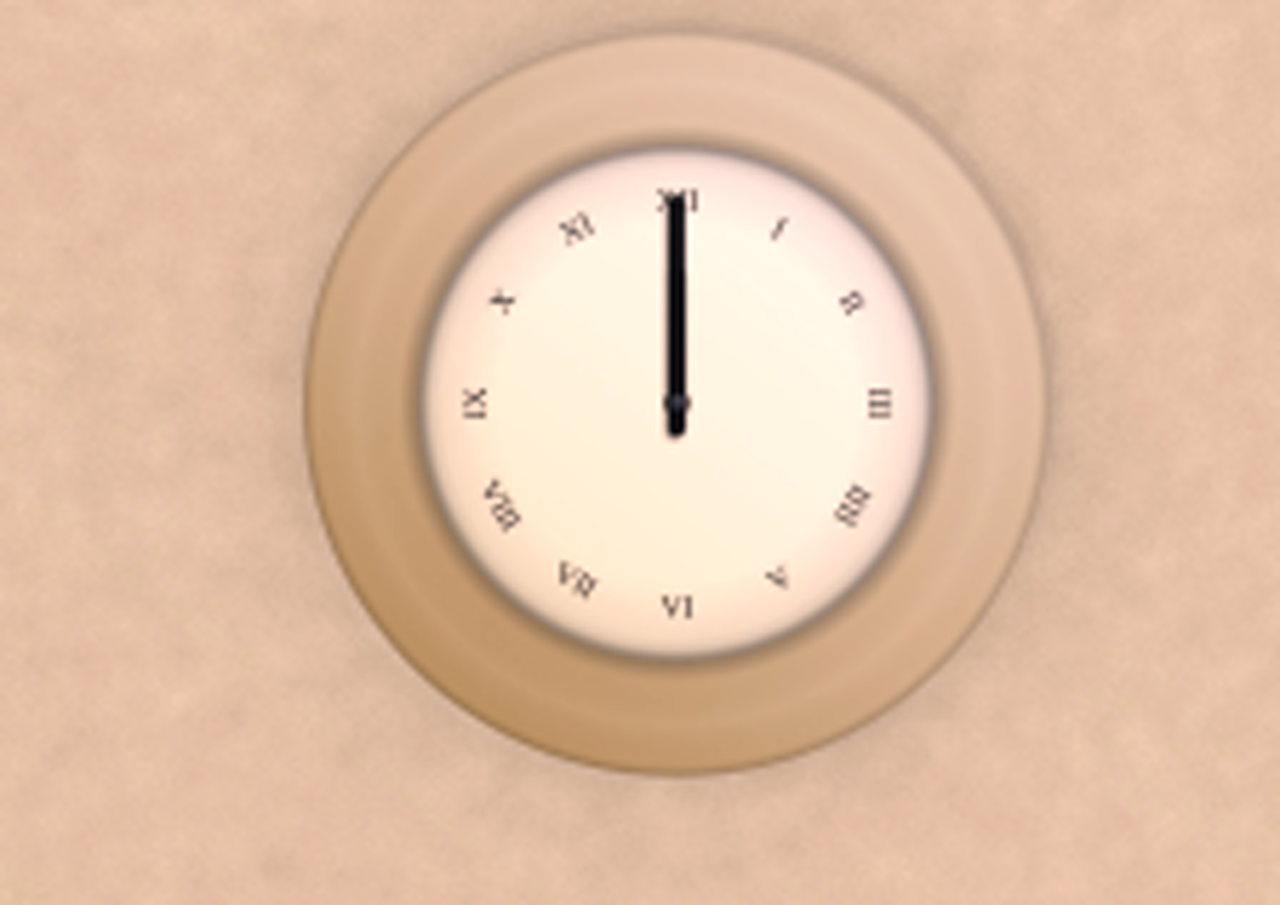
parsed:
12:00
